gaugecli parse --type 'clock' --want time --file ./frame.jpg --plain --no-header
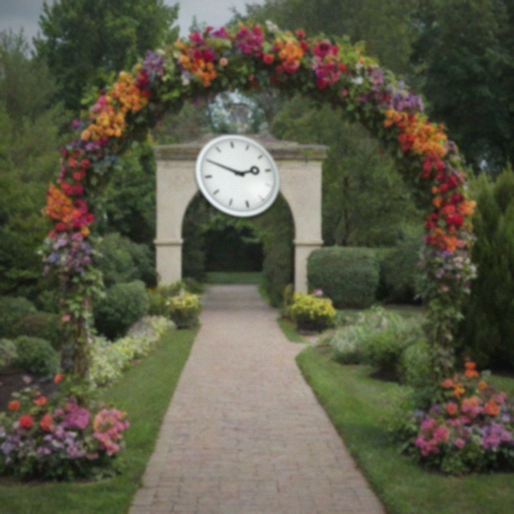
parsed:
2:50
